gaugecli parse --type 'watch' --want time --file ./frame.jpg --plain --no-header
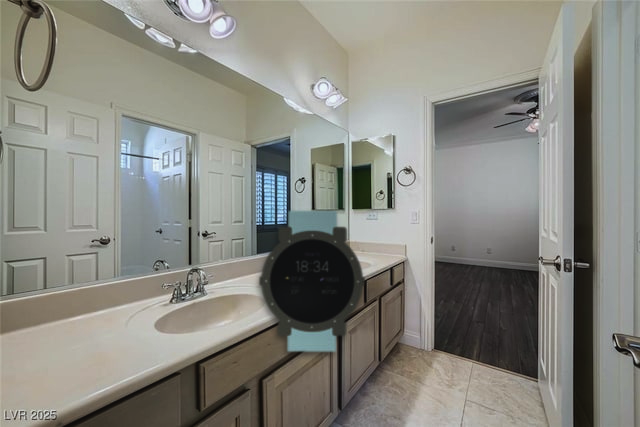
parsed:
18:34
